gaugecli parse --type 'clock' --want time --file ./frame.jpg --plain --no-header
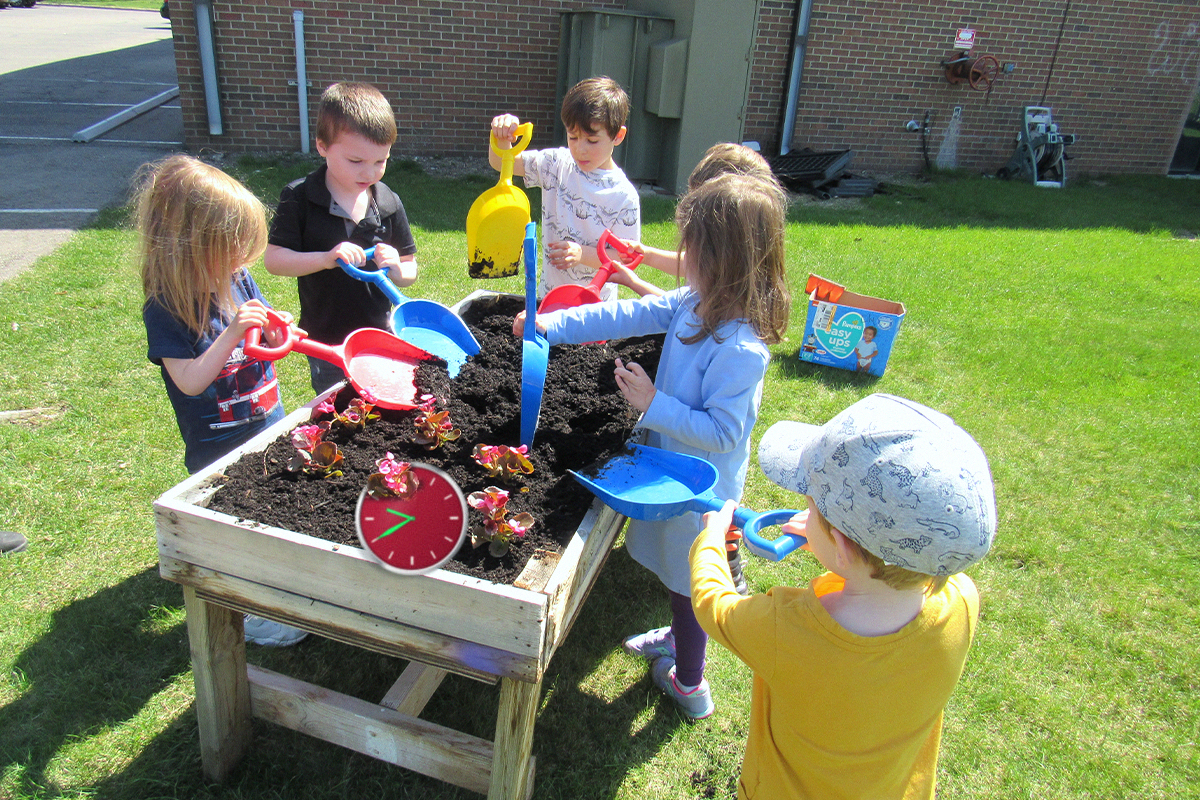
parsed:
9:40
